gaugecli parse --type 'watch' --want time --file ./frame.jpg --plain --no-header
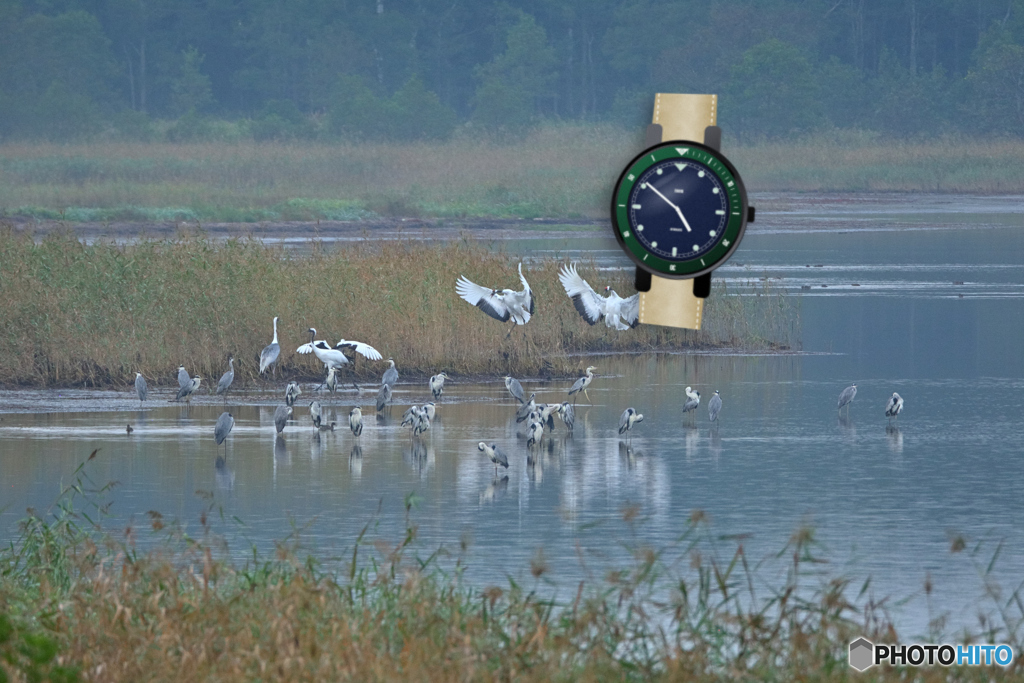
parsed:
4:51
